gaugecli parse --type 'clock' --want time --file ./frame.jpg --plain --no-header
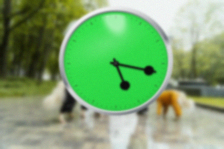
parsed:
5:17
